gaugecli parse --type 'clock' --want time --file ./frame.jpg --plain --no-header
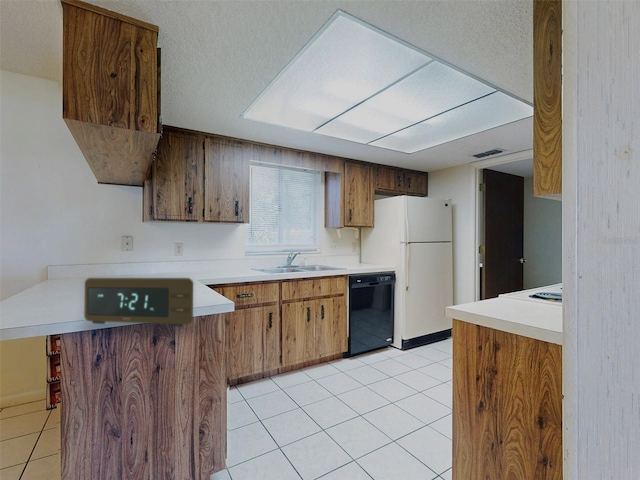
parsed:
7:21
